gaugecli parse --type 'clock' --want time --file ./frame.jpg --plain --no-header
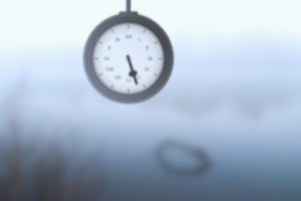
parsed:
5:27
